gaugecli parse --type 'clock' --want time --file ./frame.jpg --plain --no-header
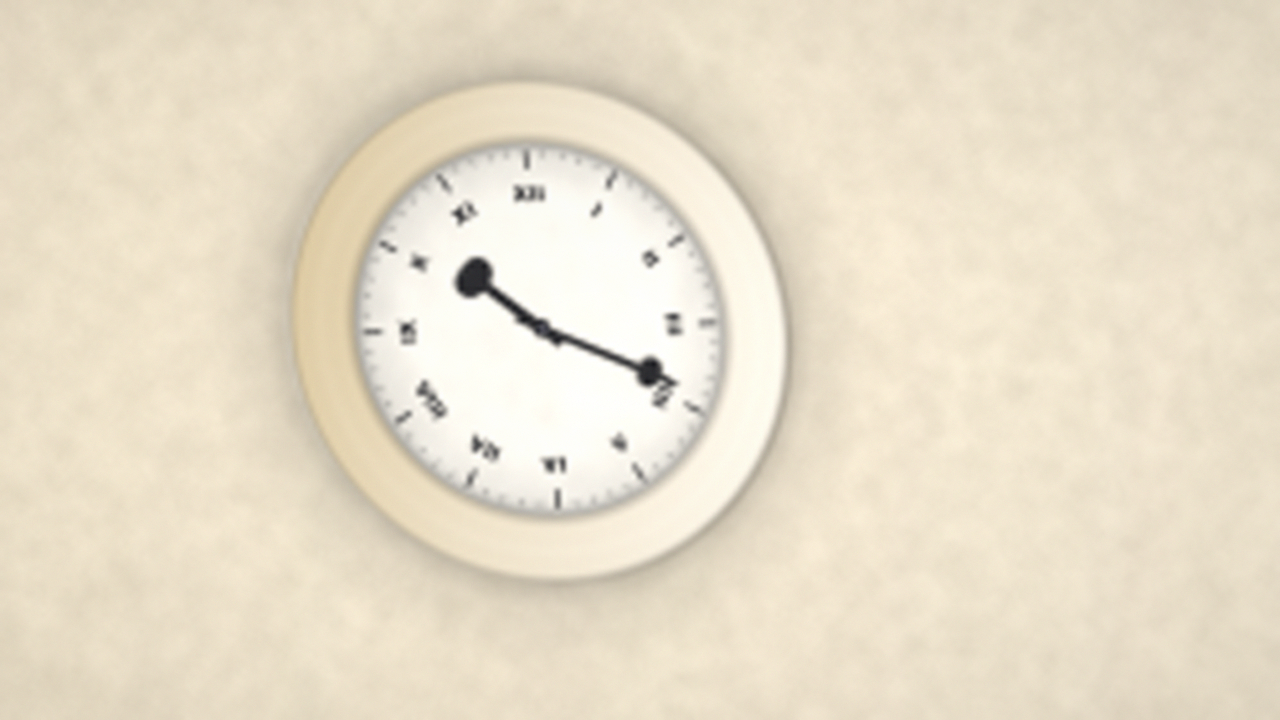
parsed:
10:19
